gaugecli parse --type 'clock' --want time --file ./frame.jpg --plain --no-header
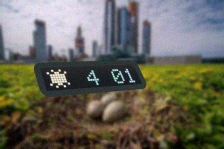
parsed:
4:01
